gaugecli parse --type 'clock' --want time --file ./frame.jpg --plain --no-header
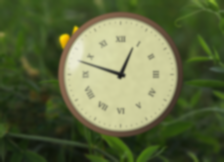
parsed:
12:48
